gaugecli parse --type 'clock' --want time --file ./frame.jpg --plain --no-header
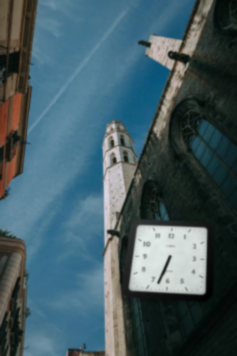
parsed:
6:33
